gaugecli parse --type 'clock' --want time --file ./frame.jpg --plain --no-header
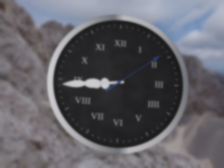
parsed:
8:44:09
